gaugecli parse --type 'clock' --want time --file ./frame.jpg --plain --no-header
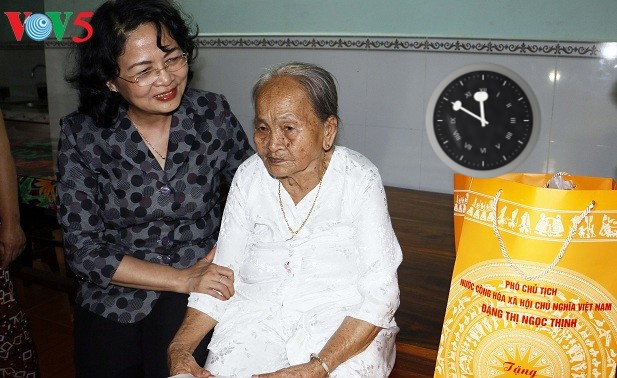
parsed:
11:50
